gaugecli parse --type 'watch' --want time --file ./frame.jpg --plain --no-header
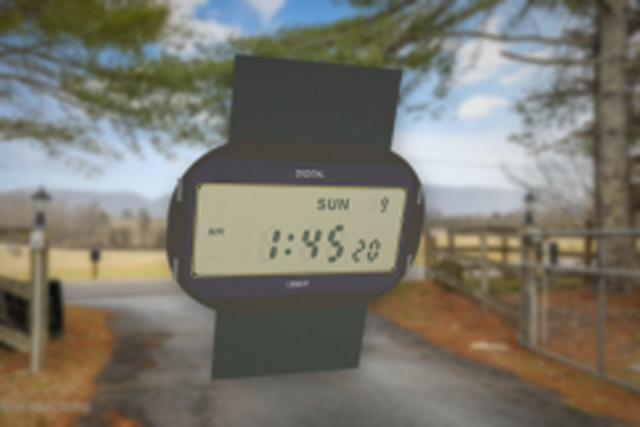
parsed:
1:45:20
